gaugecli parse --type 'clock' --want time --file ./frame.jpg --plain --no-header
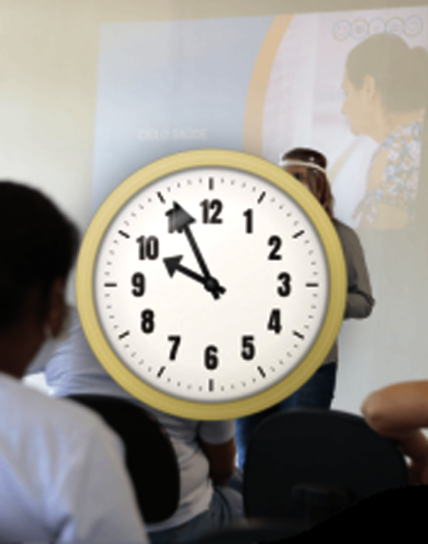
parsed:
9:56
